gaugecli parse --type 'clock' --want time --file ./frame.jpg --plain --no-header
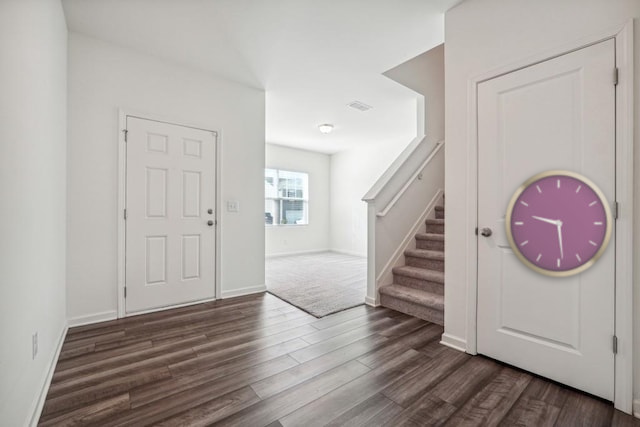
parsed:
9:29
